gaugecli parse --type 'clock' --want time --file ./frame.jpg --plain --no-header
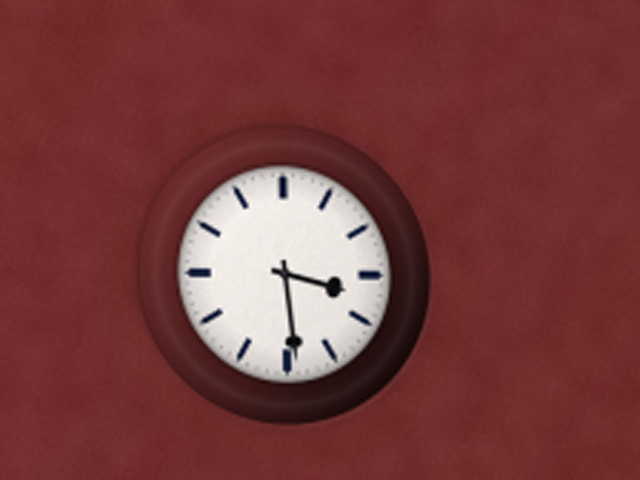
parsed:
3:29
